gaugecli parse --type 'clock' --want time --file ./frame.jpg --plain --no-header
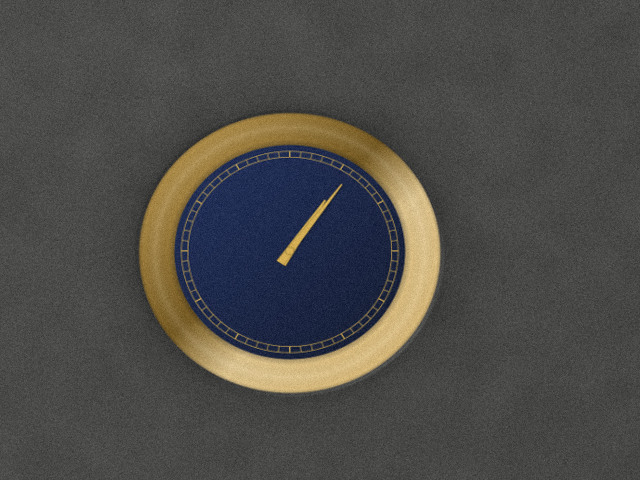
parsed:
1:06
